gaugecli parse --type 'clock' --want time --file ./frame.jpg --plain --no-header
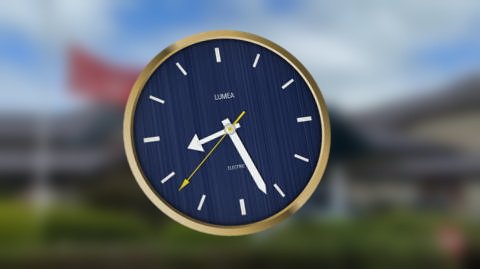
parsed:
8:26:38
